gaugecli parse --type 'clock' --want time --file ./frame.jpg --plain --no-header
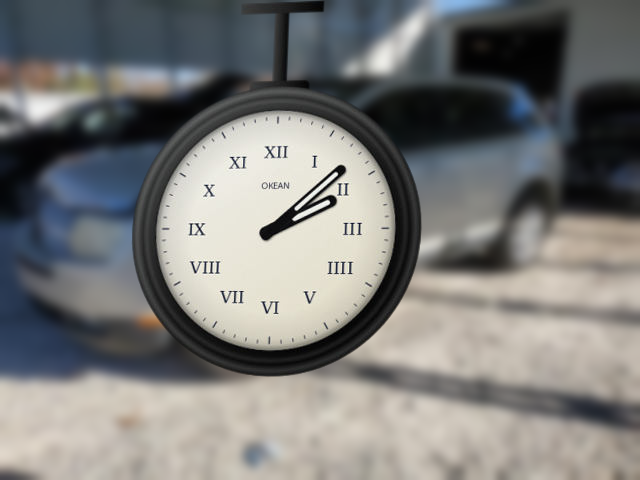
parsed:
2:08
